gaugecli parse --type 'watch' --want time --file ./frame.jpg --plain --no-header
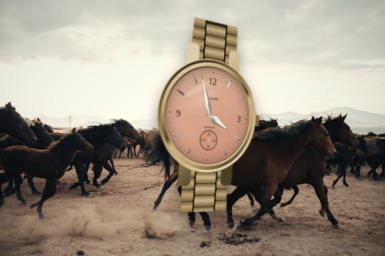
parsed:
3:57
